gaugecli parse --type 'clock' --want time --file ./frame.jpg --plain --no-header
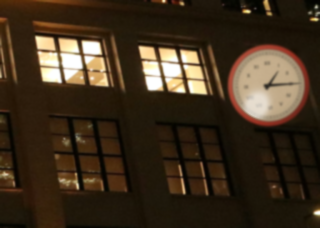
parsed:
1:15
